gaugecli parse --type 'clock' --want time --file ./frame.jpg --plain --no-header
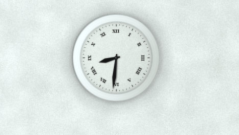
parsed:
8:31
